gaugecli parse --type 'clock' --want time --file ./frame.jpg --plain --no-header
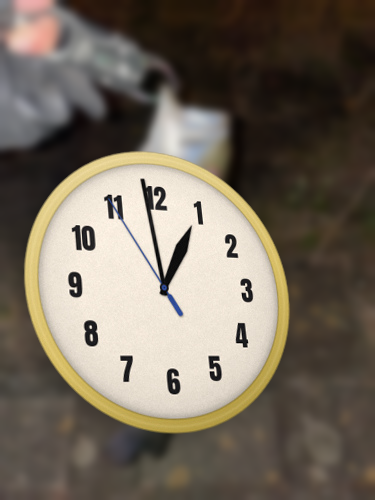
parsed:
12:58:55
